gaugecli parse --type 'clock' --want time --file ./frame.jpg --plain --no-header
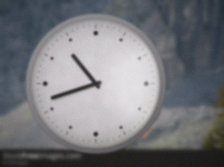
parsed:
10:42
